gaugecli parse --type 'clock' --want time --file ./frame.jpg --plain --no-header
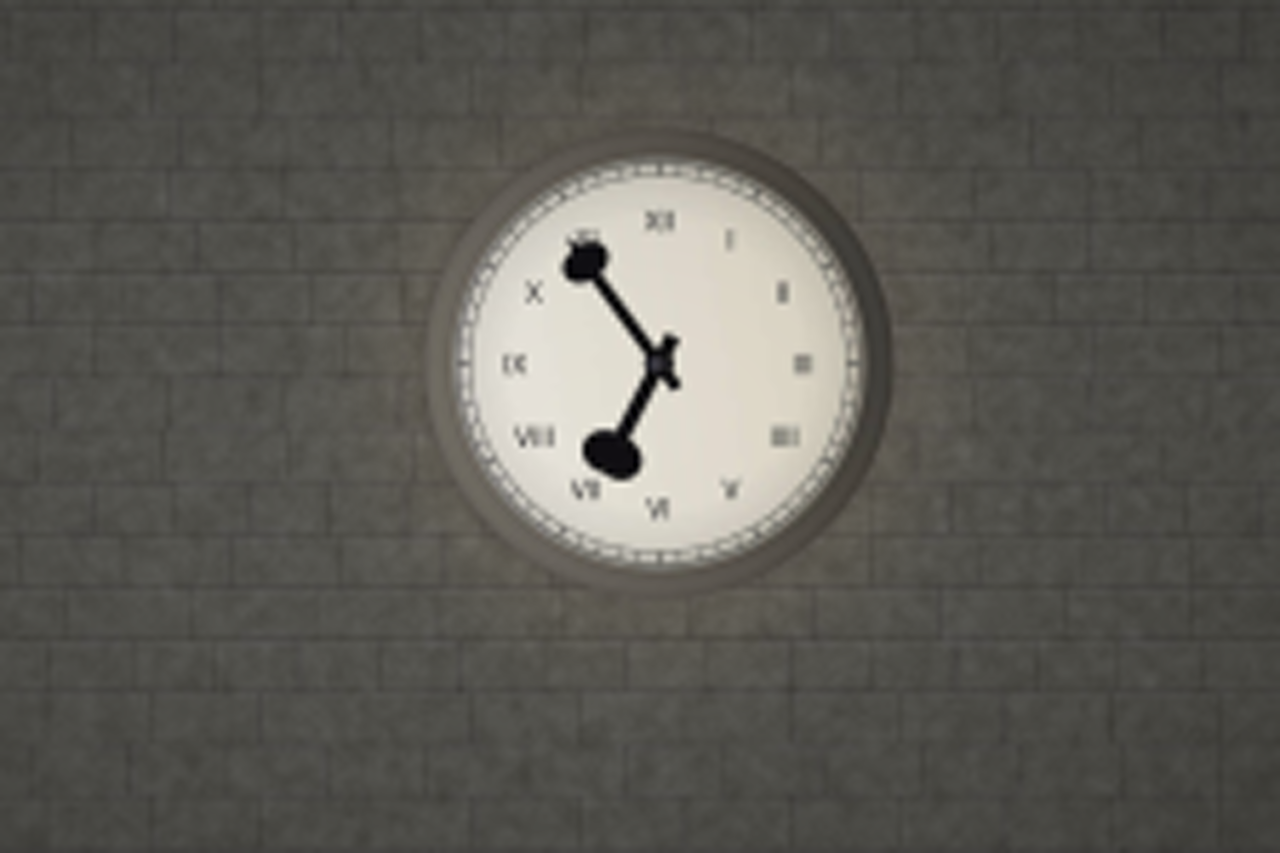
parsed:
6:54
